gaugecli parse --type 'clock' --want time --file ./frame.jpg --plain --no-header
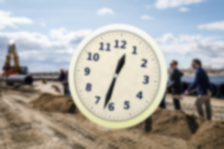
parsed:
12:32
